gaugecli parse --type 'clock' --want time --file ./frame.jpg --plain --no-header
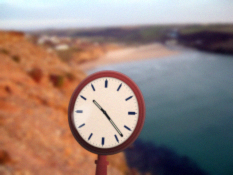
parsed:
10:23
